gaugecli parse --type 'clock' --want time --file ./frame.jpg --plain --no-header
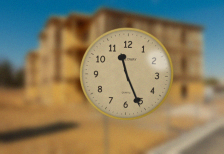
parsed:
11:26
